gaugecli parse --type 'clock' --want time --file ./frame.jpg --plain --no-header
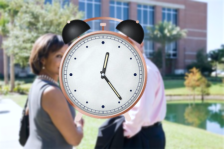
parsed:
12:24
